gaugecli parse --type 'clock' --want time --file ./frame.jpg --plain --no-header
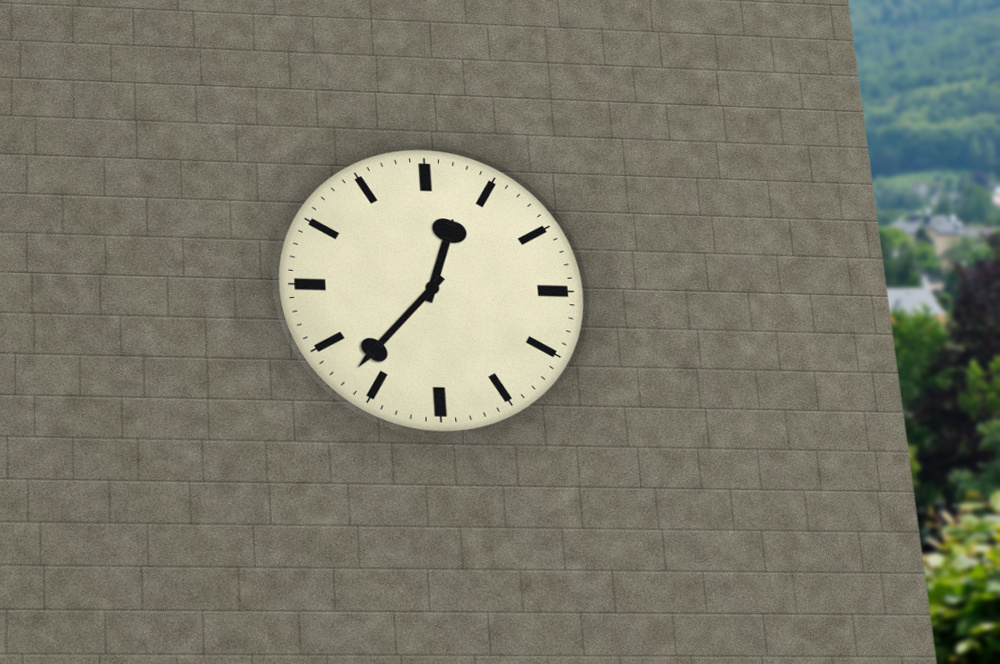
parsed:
12:37
